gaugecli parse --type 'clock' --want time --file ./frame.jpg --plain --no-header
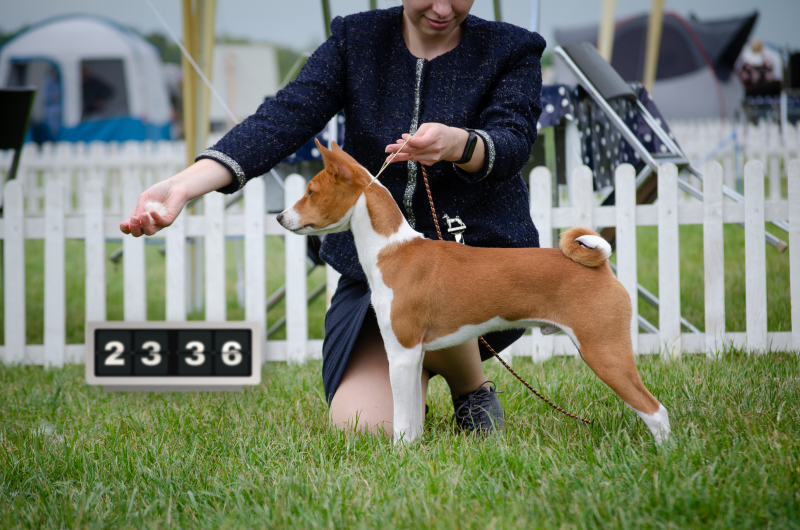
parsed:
23:36
